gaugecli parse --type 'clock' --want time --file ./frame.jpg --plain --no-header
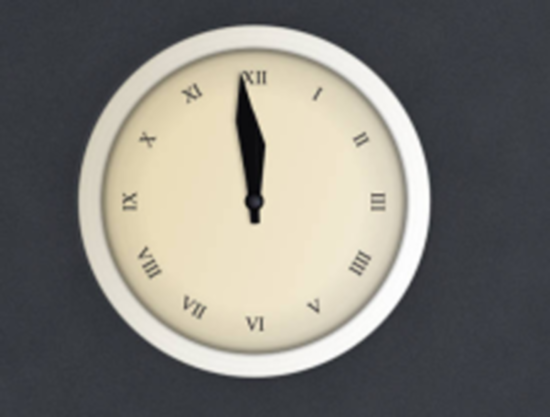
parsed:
11:59
